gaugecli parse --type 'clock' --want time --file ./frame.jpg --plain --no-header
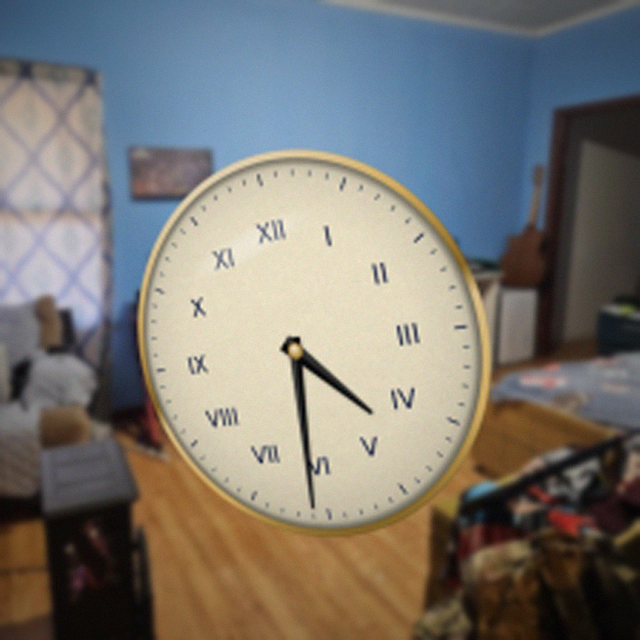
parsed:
4:31
